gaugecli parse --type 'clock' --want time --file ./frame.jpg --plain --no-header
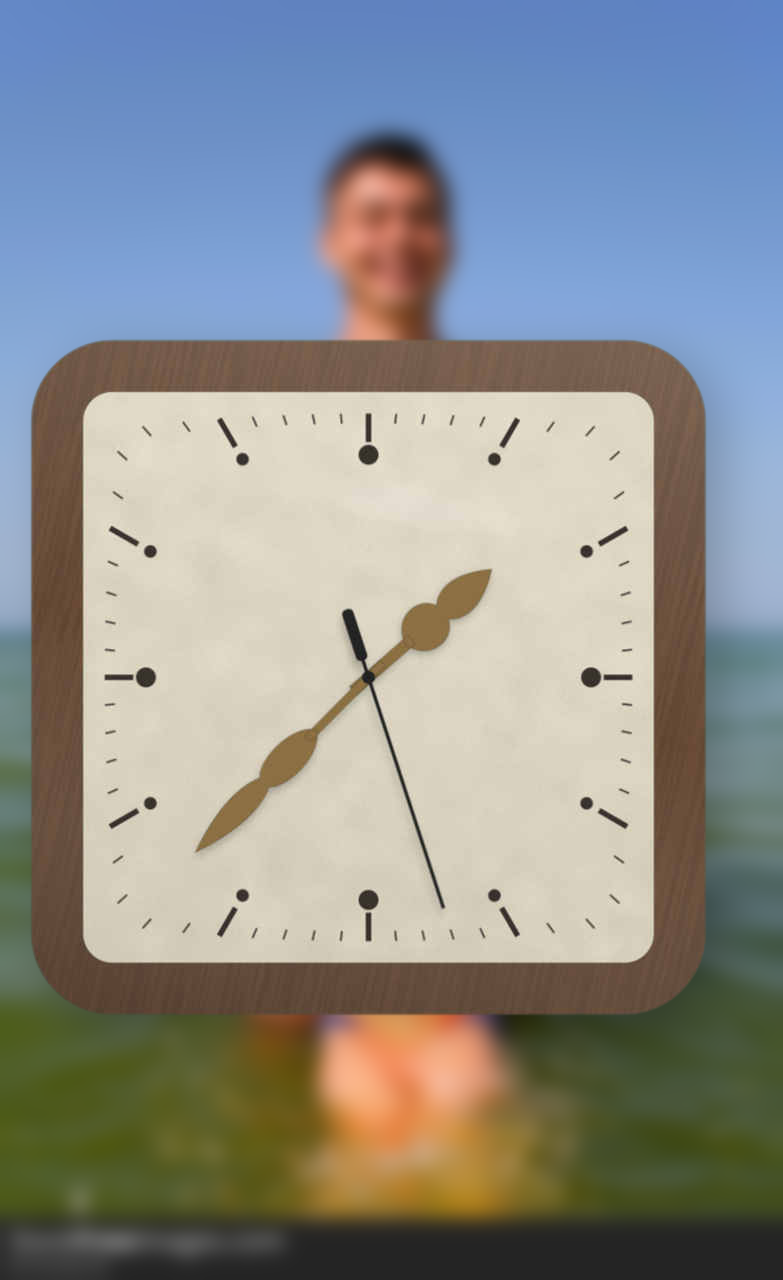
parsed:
1:37:27
